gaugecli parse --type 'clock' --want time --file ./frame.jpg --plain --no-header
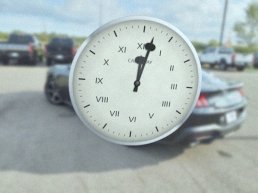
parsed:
12:02
